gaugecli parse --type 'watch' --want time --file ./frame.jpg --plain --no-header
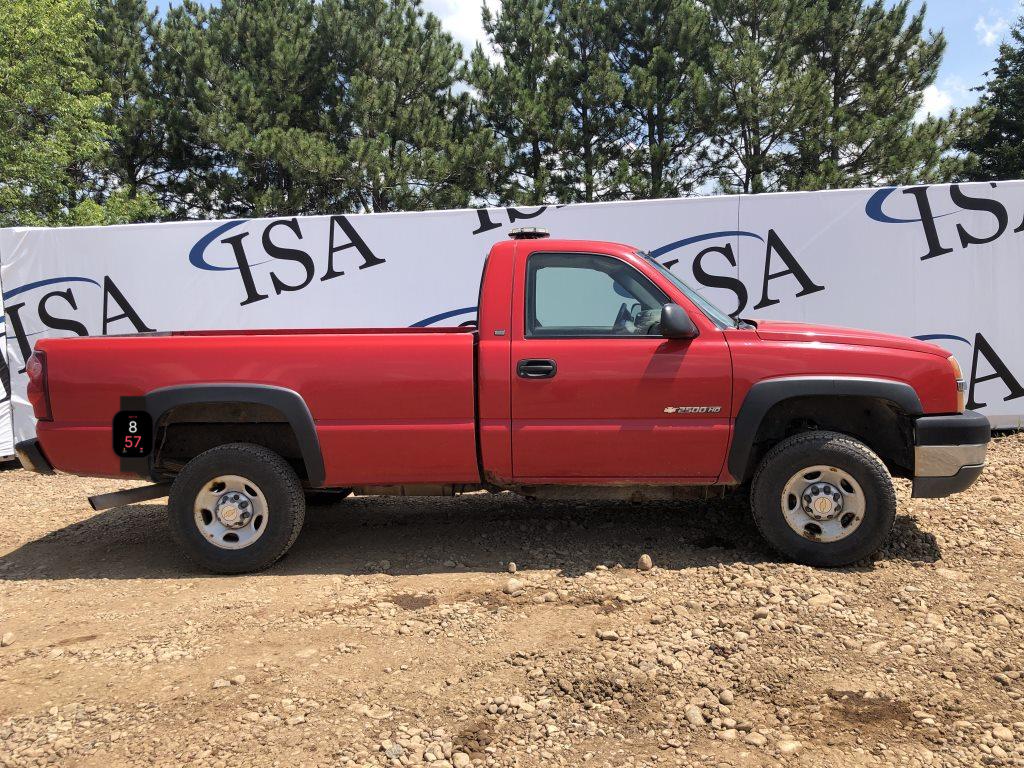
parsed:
8:57
